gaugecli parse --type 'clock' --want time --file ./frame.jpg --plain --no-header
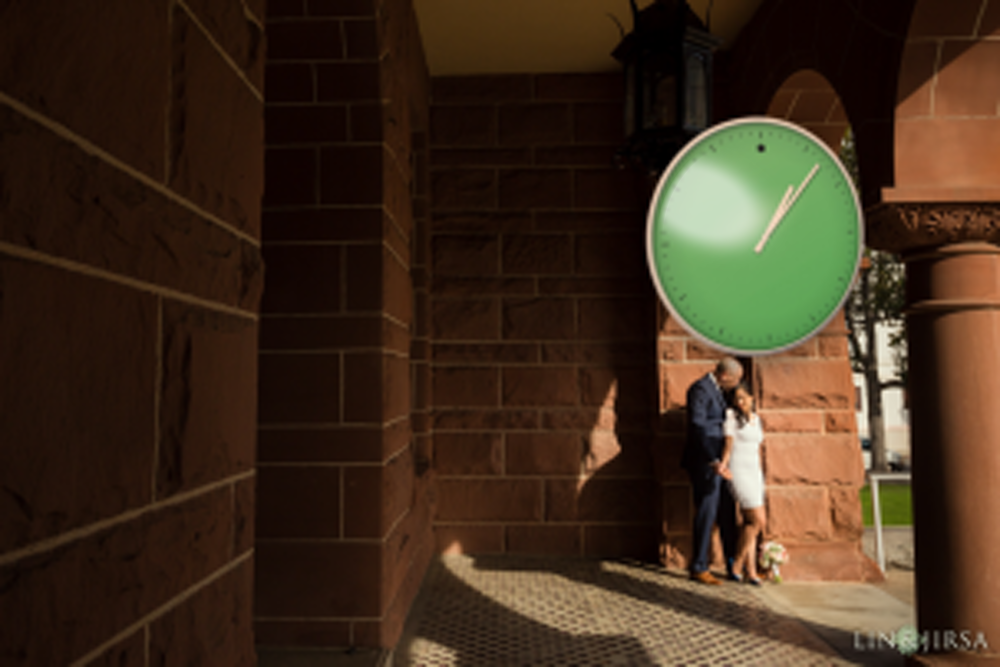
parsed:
1:07
